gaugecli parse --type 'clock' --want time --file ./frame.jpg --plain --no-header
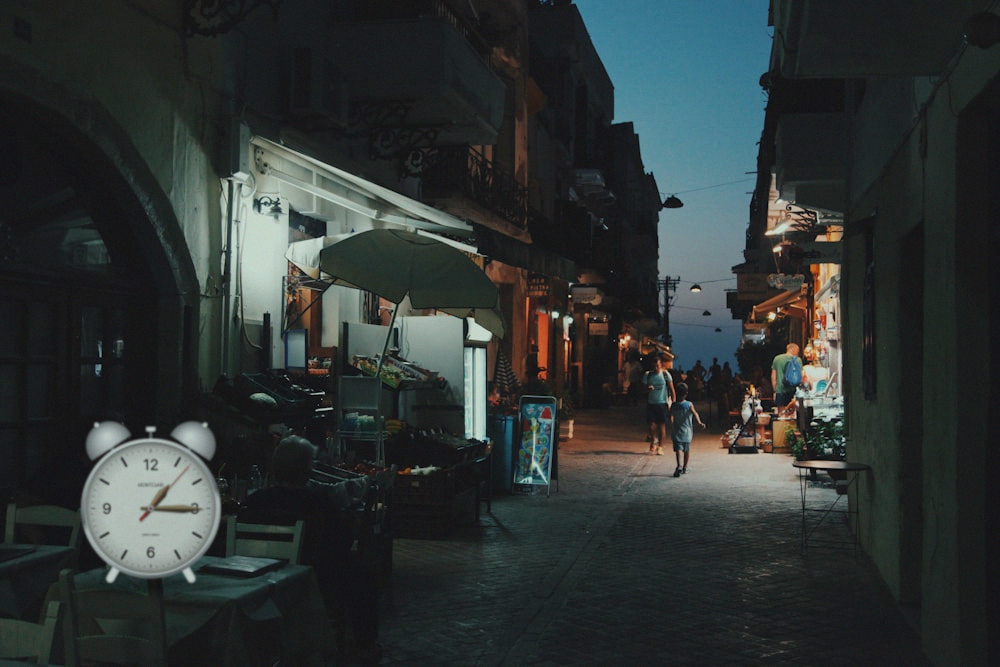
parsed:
1:15:07
